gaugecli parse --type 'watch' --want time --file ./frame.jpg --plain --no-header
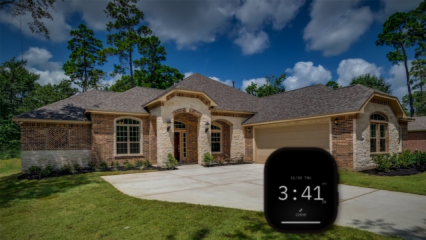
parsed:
3:41
